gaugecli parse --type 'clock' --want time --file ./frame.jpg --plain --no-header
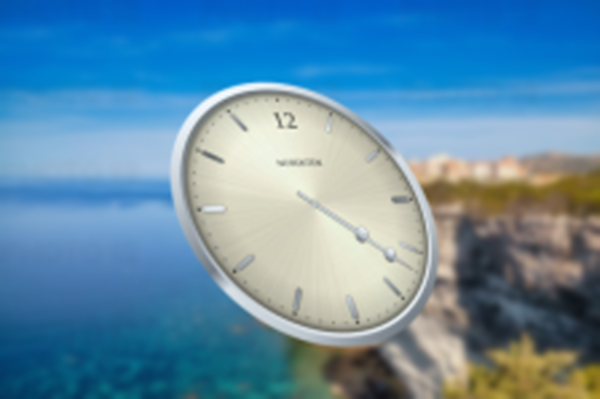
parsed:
4:22
